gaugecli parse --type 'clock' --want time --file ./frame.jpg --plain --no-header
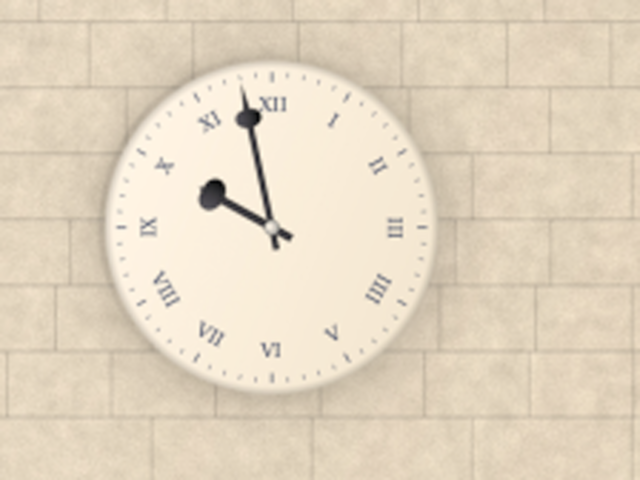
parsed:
9:58
